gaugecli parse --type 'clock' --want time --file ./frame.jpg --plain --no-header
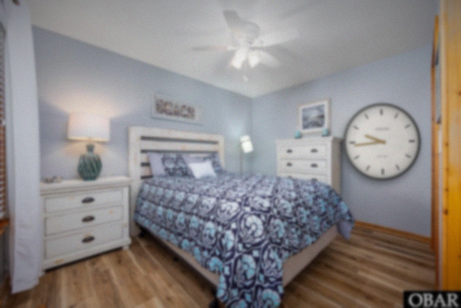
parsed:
9:44
